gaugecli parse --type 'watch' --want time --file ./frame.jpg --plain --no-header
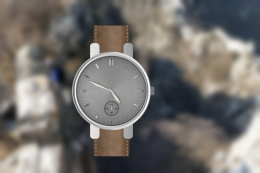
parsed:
4:49
